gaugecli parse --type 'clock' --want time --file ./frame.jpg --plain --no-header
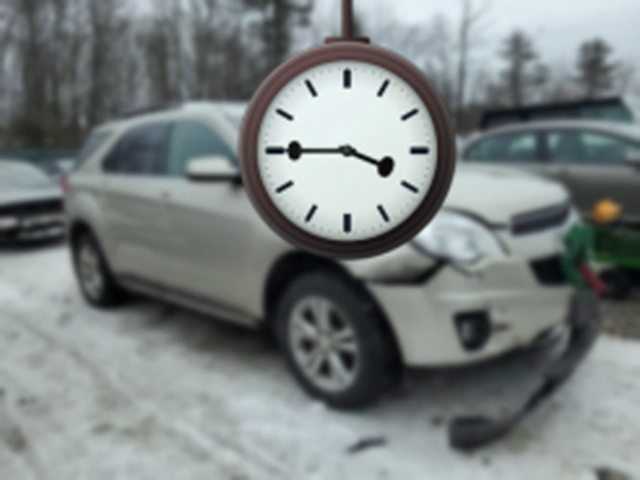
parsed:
3:45
